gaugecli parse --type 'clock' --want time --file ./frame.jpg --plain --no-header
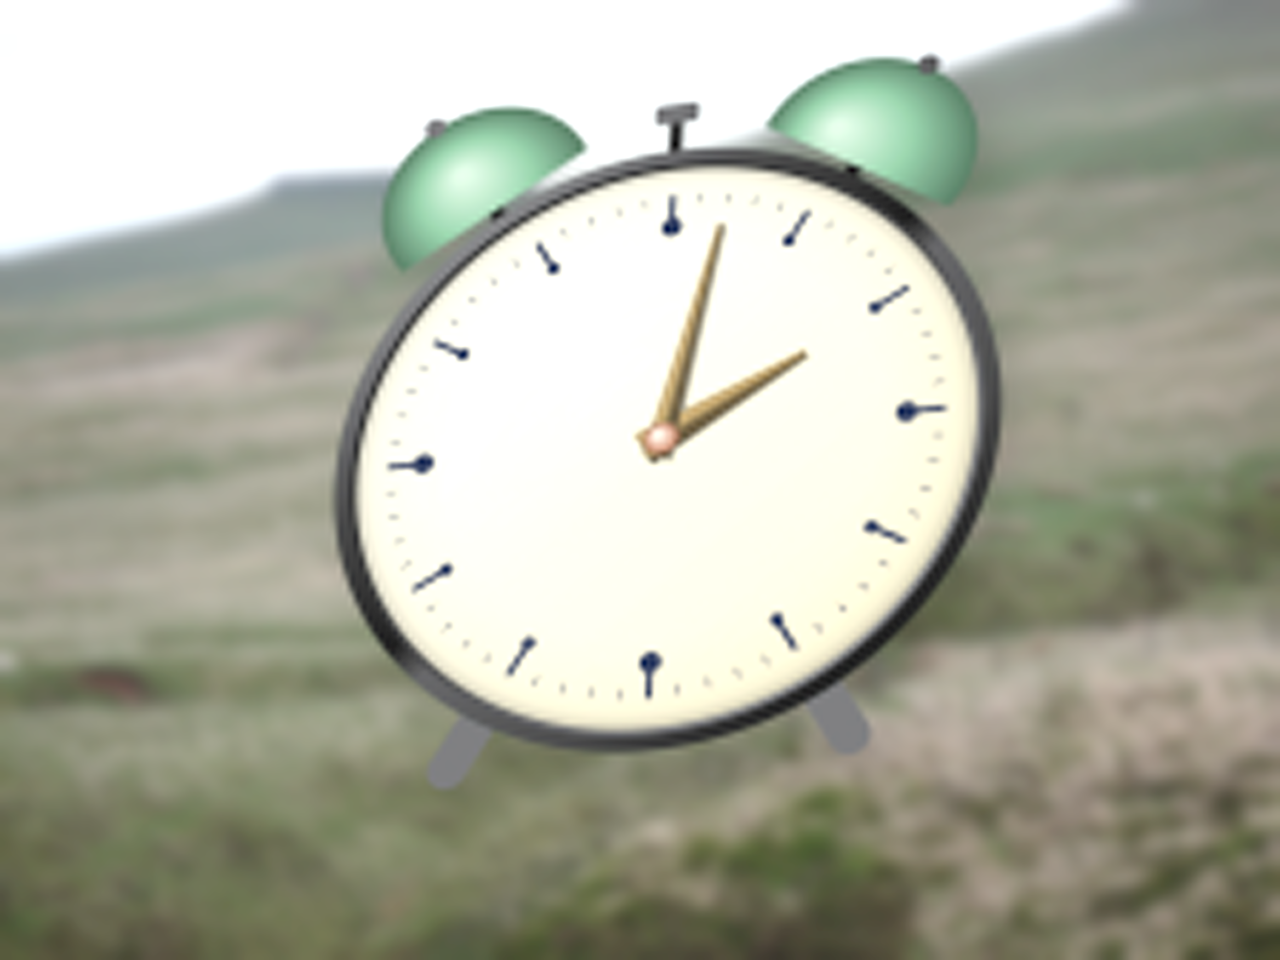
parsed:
2:02
